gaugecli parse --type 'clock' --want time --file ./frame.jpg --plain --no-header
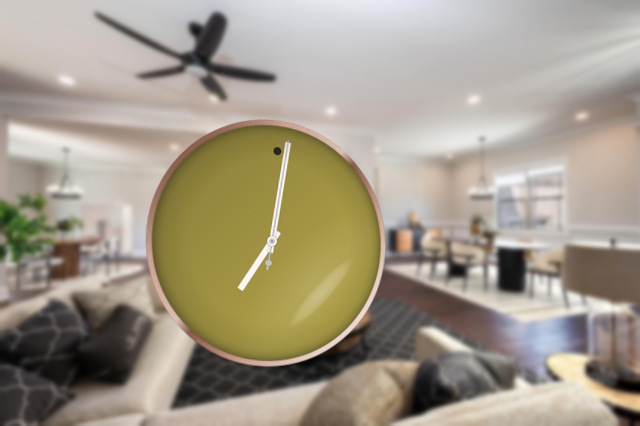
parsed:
7:01:01
